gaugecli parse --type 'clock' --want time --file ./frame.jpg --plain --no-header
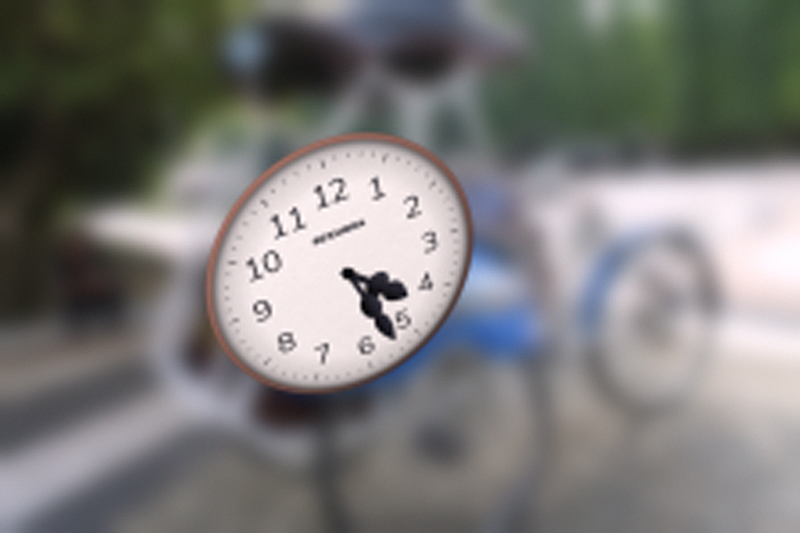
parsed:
4:27
